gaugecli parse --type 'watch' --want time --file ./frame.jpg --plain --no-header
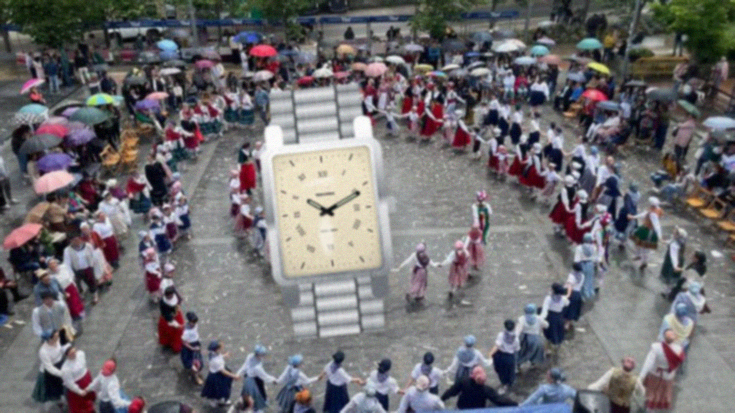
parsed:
10:11
